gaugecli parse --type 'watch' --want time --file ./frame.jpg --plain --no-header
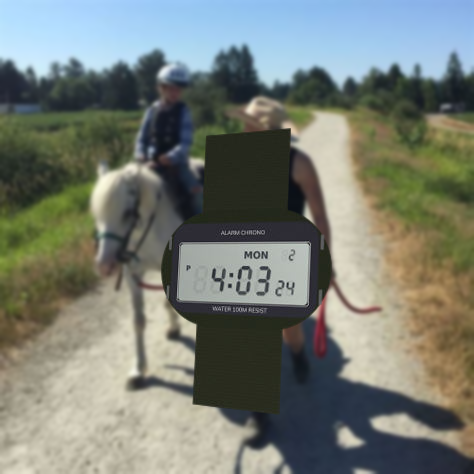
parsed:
4:03:24
